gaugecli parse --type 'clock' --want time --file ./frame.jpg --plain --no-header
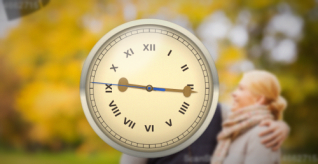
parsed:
9:15:46
